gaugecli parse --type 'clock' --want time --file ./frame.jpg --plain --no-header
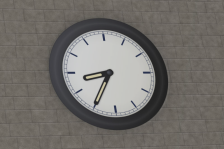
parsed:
8:35
